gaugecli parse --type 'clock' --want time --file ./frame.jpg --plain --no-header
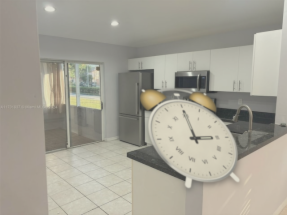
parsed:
3:00
